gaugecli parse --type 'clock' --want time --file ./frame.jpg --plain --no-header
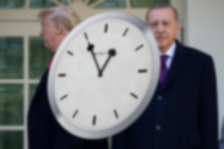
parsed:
12:55
